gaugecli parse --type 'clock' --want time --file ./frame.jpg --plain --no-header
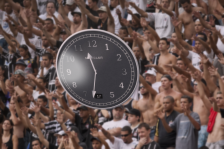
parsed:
11:32
